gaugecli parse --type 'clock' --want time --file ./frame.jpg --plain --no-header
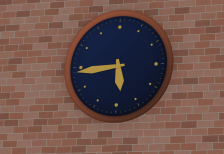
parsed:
5:44
